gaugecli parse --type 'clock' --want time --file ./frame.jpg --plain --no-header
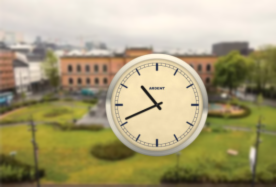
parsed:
10:41
